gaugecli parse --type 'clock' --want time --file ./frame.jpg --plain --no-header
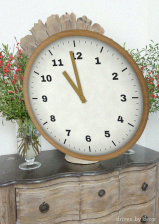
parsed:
10:59
